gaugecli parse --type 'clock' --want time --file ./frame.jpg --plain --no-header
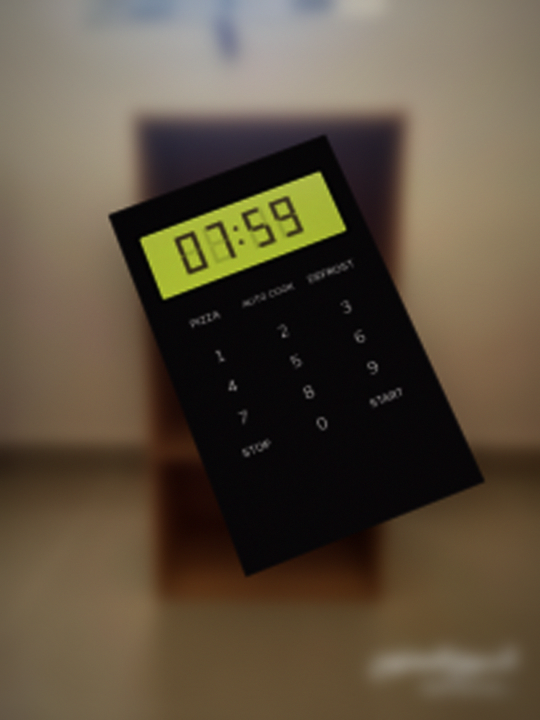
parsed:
7:59
